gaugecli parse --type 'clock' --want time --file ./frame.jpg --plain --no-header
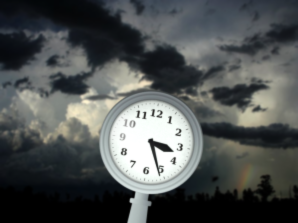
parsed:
3:26
